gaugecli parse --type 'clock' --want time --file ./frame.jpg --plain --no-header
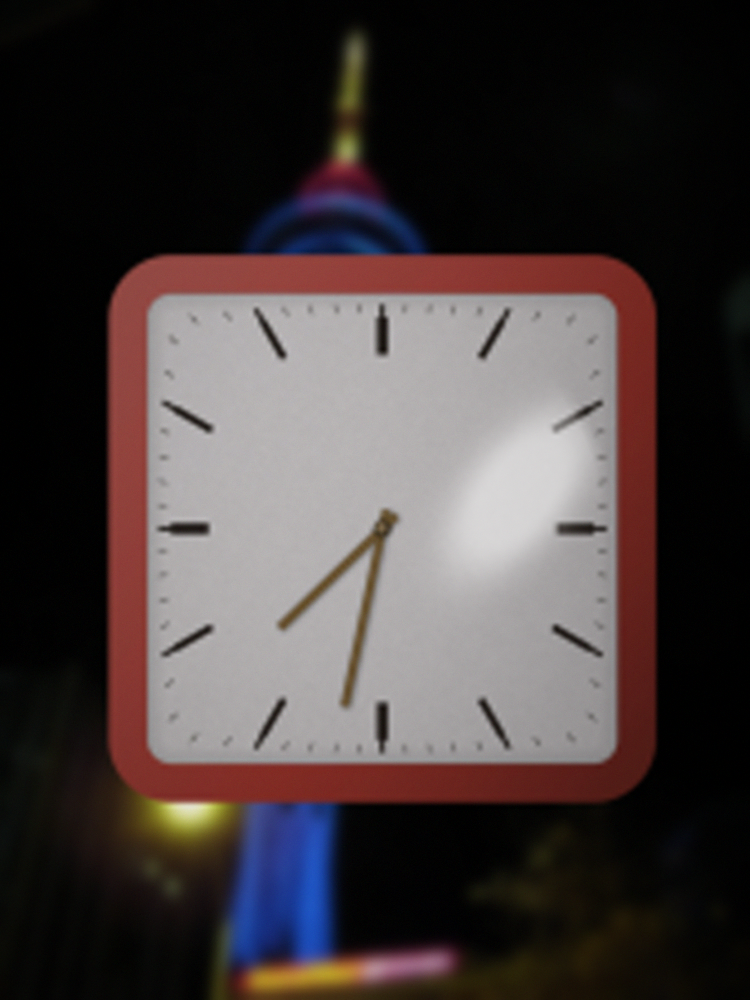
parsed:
7:32
